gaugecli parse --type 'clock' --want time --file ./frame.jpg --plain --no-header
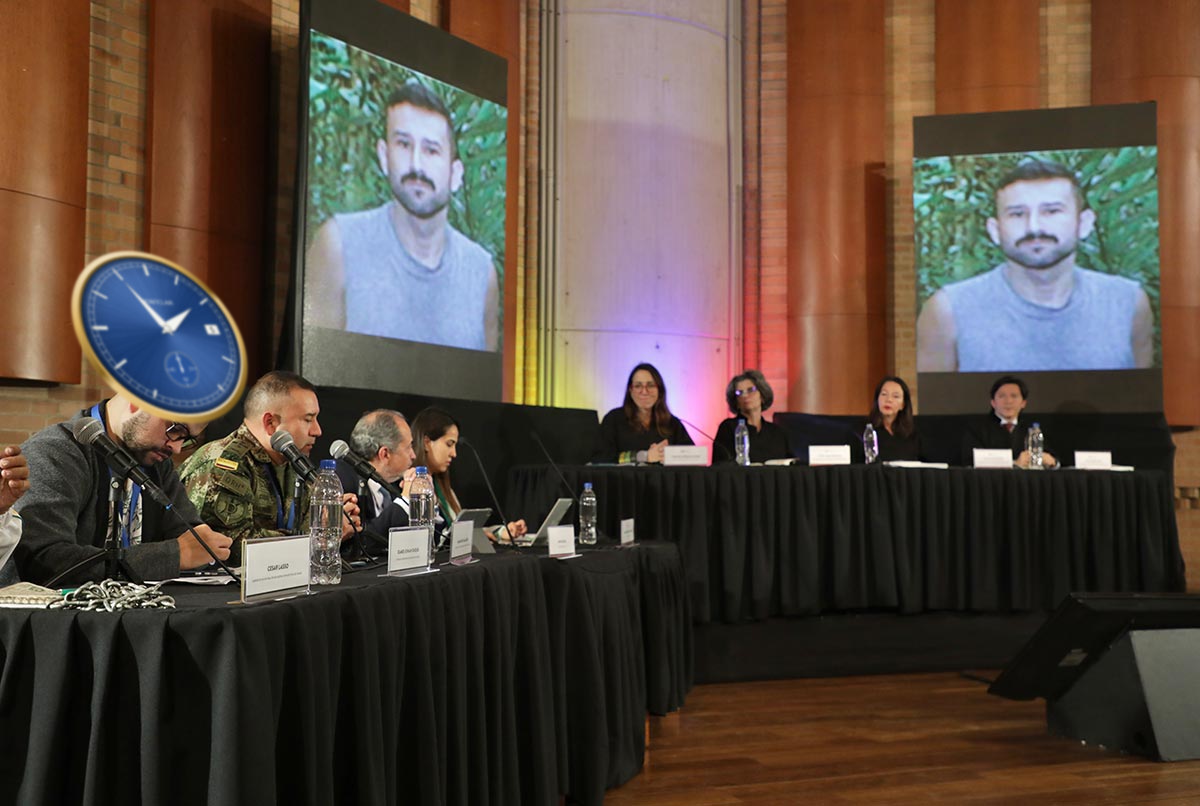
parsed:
1:55
